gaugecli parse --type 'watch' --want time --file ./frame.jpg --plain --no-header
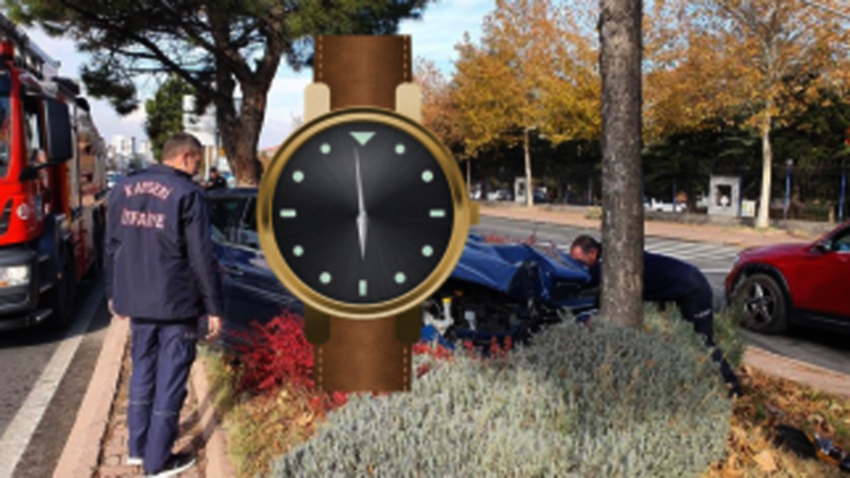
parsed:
5:59
